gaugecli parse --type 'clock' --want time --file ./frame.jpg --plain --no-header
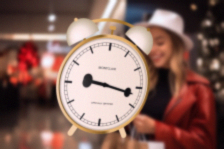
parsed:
9:17
